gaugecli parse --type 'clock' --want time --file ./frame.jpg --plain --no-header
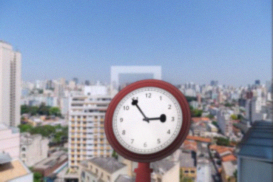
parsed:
2:54
